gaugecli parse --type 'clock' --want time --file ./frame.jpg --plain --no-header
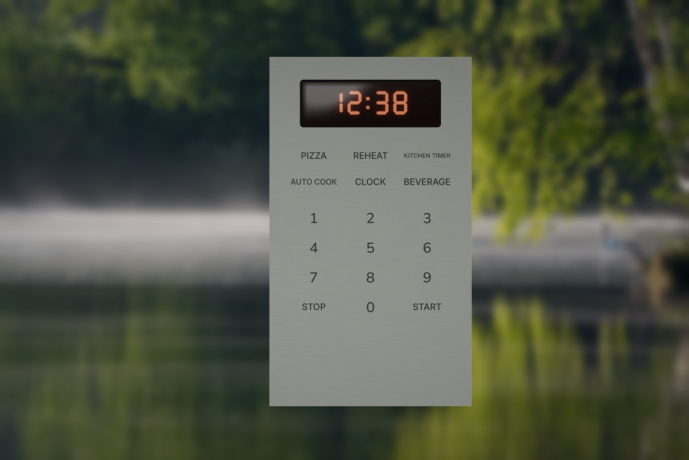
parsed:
12:38
